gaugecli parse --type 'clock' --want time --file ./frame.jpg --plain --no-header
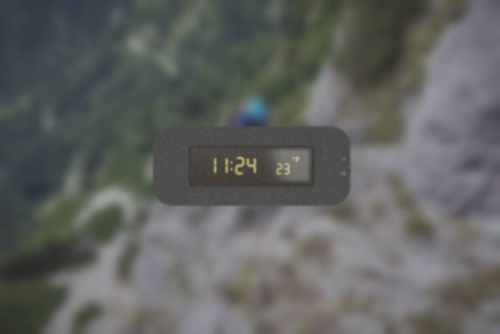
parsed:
11:24
